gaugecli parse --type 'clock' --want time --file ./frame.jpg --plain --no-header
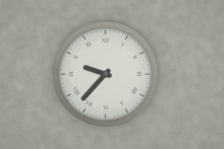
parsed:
9:37
